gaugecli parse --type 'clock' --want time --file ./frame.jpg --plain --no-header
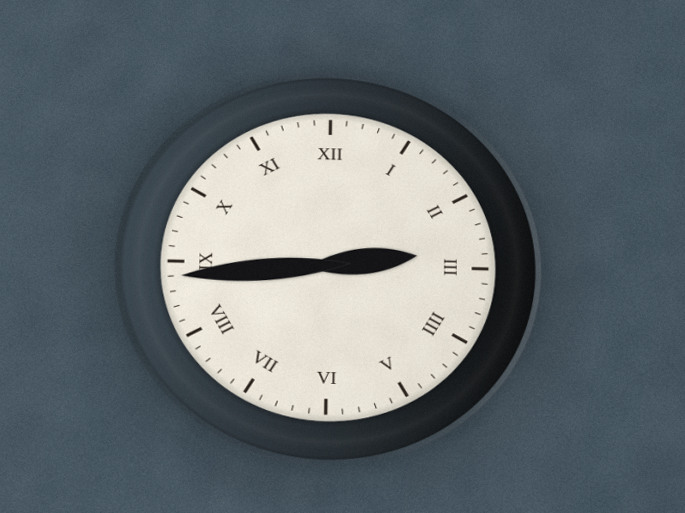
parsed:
2:44
